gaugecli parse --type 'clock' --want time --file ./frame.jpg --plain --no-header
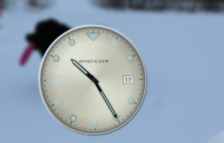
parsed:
10:25
